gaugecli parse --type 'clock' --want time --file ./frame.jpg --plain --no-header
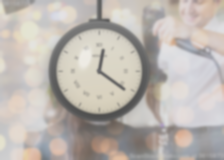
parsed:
12:21
